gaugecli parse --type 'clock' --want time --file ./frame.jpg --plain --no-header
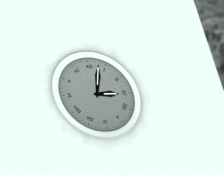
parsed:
3:03
